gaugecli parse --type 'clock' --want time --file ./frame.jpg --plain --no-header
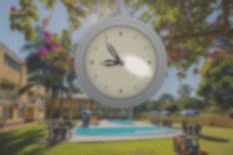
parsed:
8:54
